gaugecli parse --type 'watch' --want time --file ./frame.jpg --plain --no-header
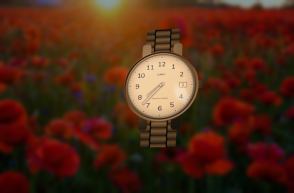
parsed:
7:37
